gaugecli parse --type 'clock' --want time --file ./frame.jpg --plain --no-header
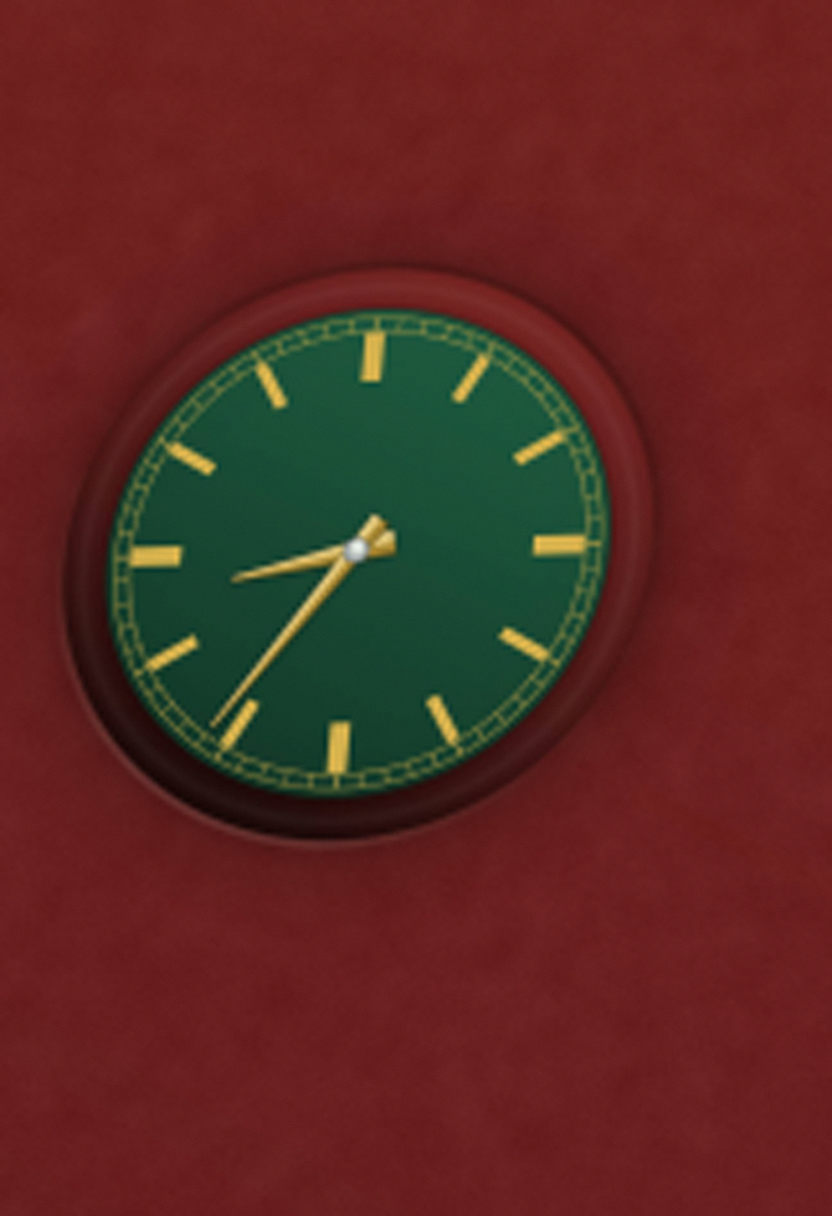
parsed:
8:36
